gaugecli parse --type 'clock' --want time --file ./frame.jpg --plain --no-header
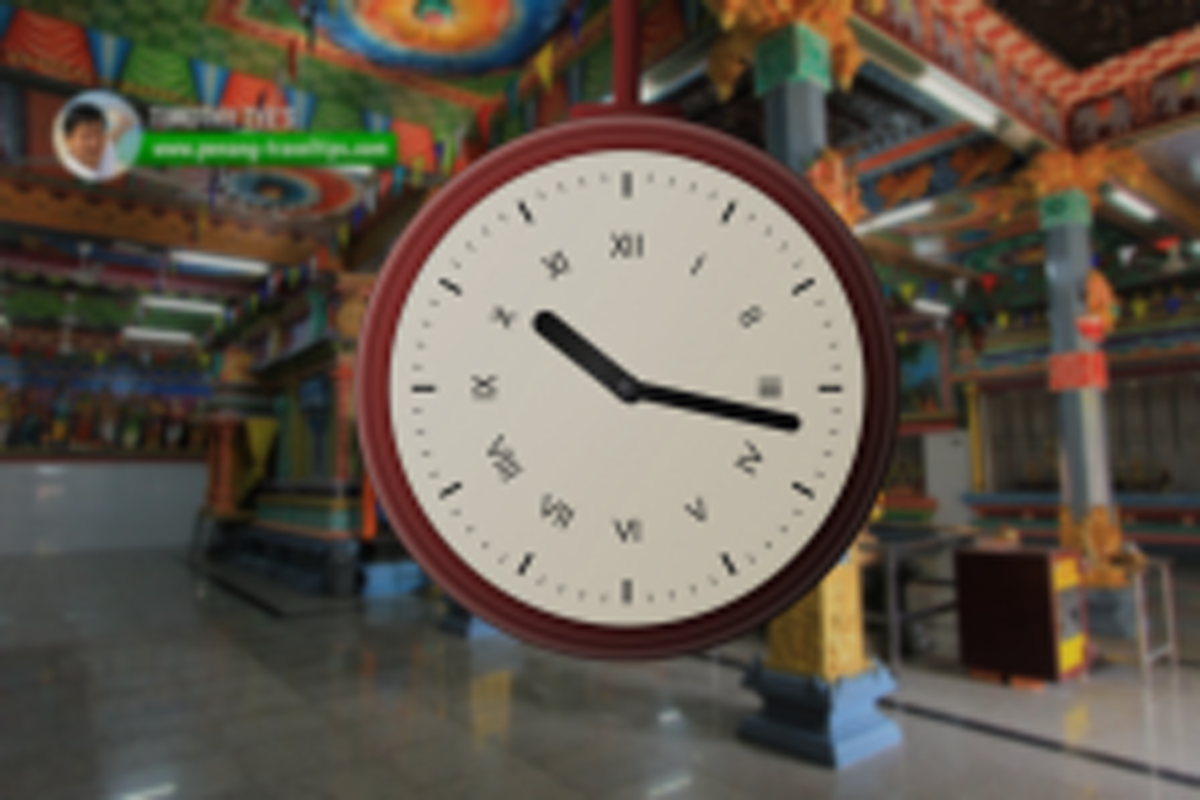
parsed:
10:17
